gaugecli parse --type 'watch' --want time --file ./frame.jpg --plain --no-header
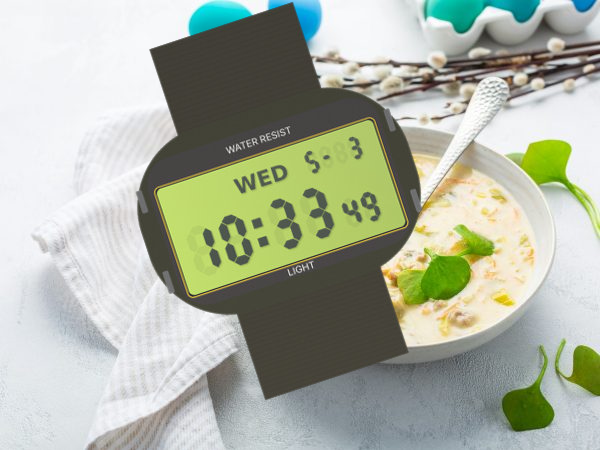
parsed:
10:33:49
